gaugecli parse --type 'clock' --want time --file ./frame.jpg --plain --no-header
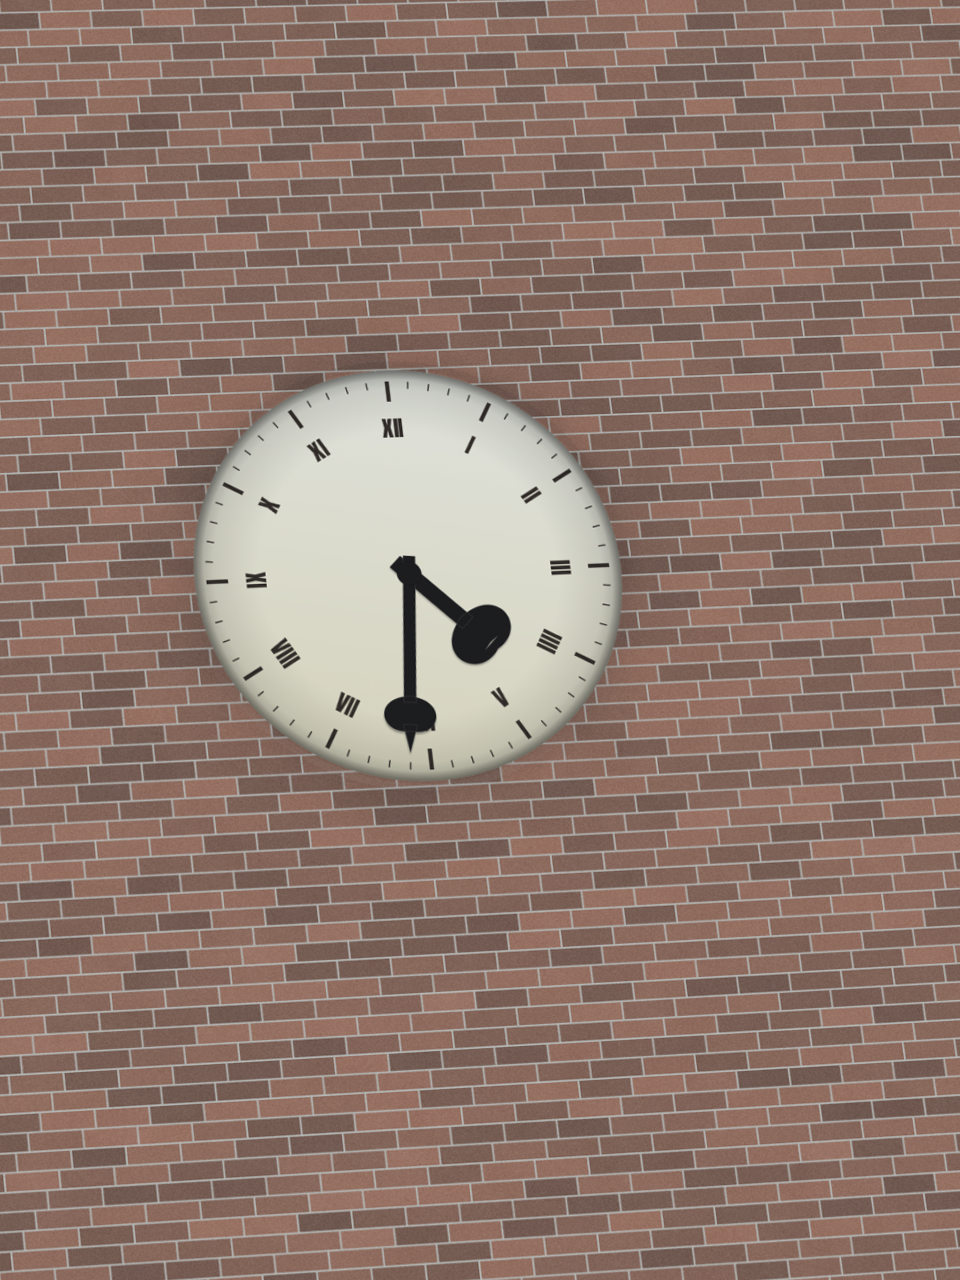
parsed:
4:31
